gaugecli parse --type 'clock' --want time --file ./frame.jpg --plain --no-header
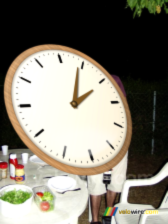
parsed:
2:04
